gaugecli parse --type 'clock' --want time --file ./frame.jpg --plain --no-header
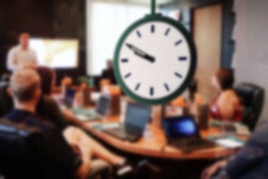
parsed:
9:50
